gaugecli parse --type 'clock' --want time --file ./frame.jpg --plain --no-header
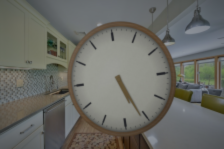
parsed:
5:26
